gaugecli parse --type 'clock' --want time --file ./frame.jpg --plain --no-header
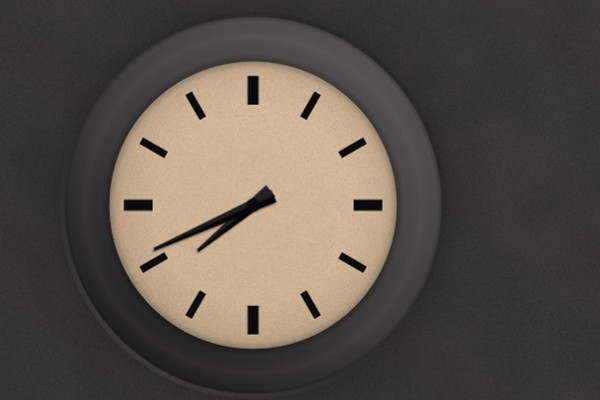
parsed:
7:41
